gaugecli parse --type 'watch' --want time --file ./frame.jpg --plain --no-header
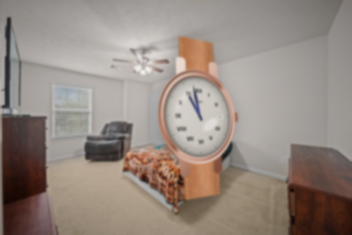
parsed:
10:58
